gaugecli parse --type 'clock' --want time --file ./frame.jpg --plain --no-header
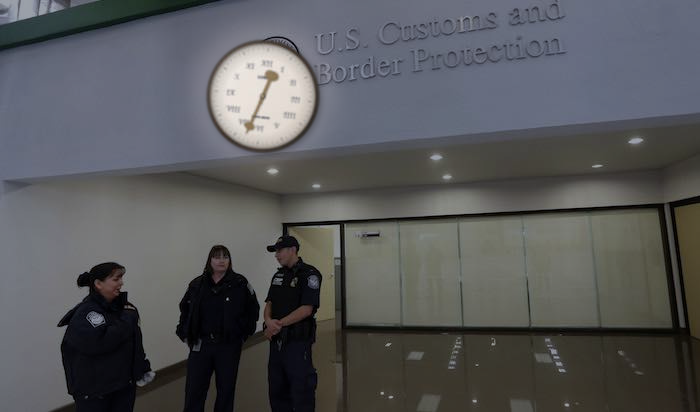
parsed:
12:33
